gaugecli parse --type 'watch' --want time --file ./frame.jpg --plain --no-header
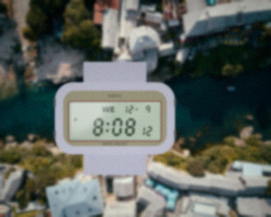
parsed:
8:08
